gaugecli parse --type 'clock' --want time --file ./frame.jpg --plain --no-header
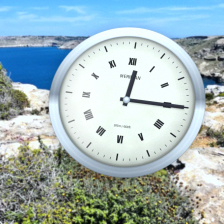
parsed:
12:15
